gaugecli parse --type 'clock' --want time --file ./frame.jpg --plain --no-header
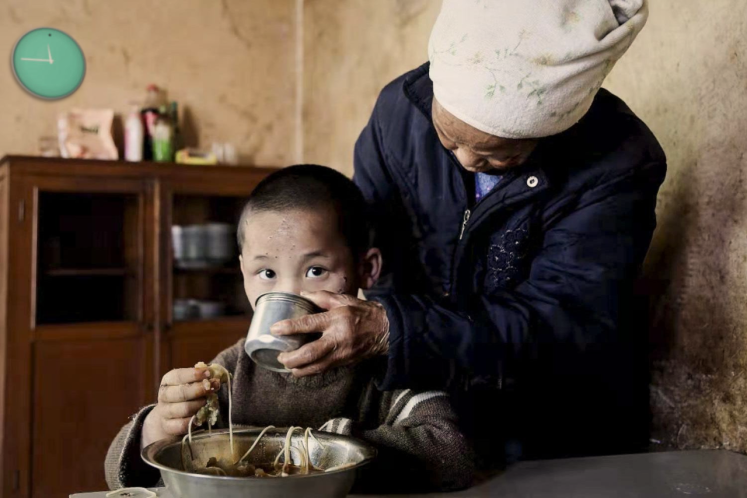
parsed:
11:45
